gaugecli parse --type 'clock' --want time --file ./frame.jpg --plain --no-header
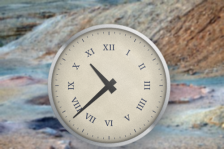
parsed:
10:38
